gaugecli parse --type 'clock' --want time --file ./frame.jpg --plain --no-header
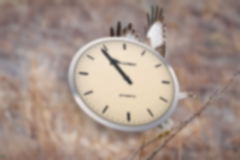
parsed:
10:54
